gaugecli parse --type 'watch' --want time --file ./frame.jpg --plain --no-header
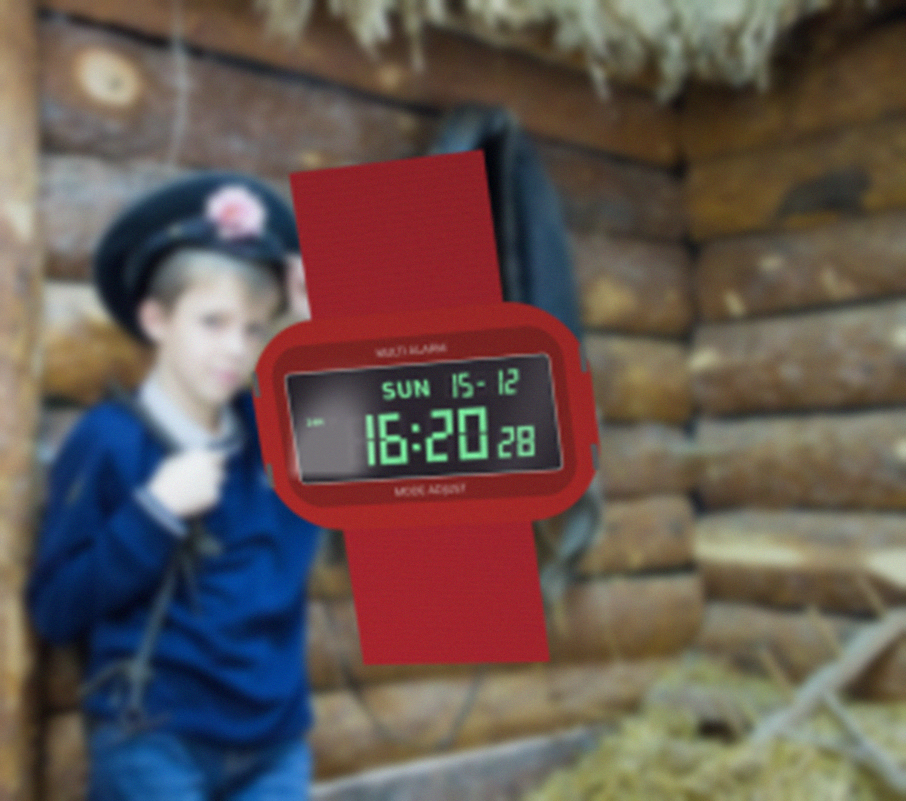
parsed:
16:20:28
